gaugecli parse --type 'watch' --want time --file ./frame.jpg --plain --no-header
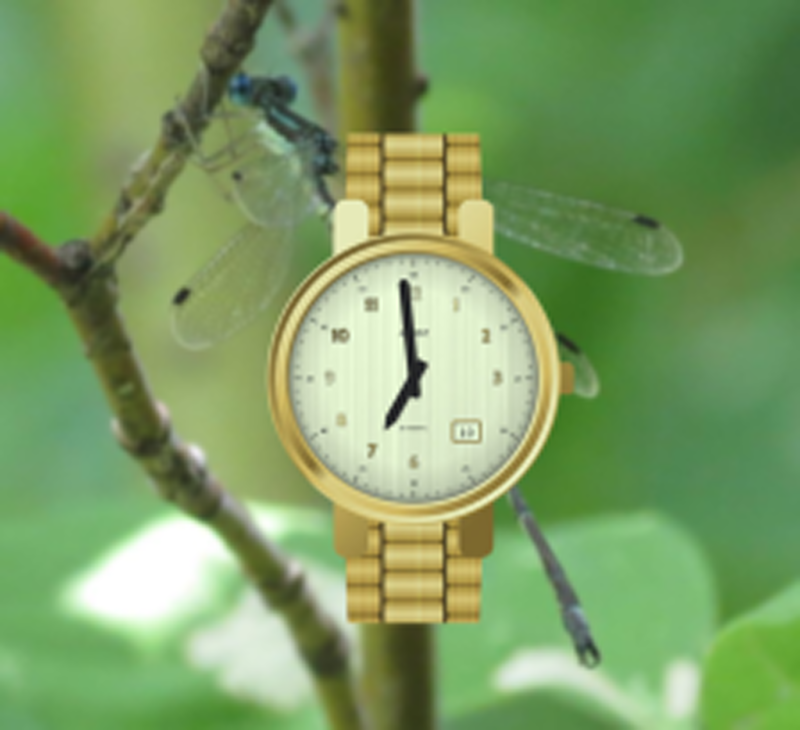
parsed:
6:59
